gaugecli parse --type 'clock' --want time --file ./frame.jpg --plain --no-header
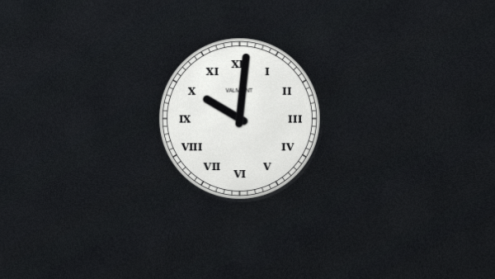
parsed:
10:01
